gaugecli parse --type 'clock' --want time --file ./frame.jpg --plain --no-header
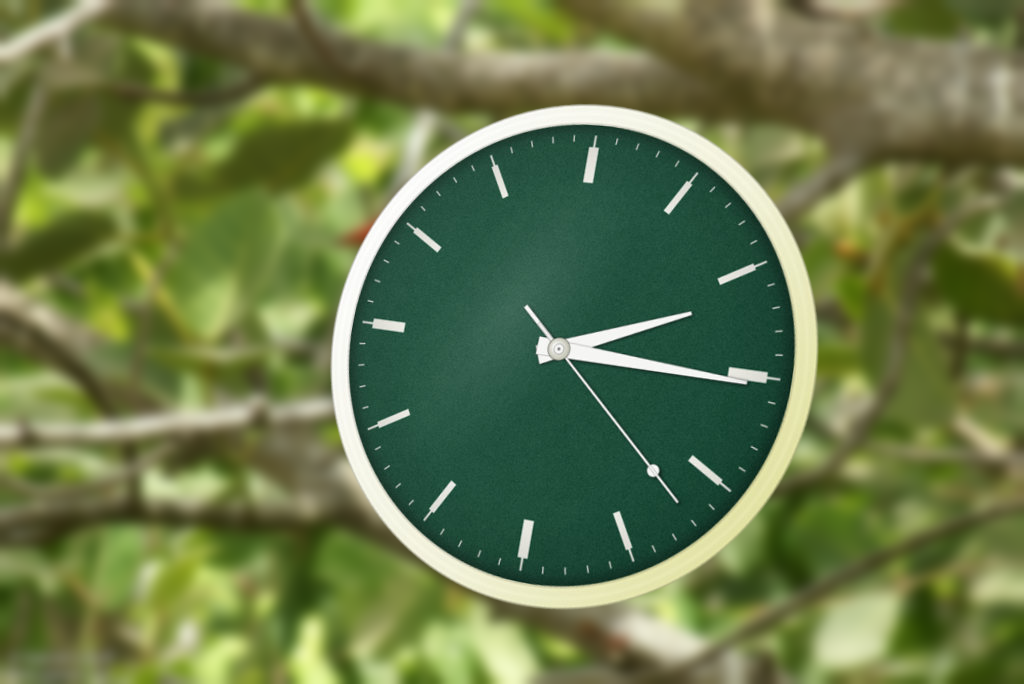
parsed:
2:15:22
